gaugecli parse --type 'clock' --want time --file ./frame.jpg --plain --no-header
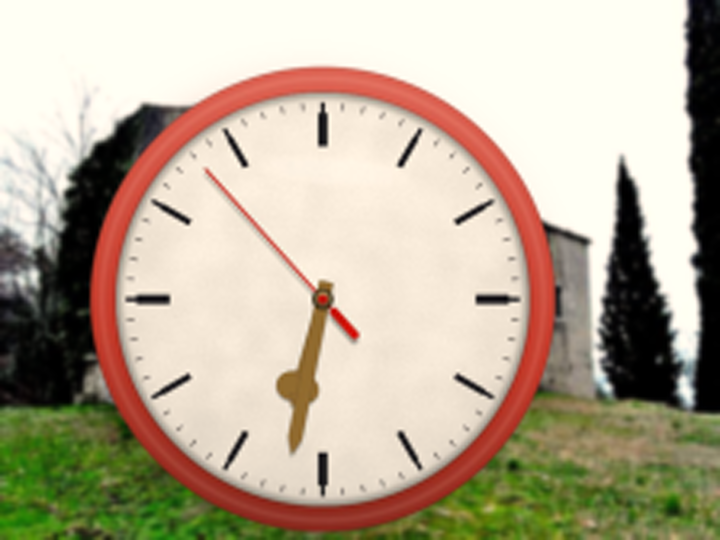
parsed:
6:31:53
